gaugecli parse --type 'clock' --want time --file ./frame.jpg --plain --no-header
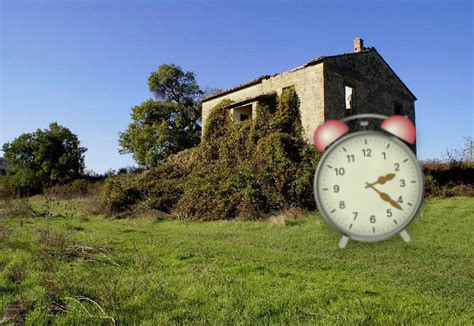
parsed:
2:22
